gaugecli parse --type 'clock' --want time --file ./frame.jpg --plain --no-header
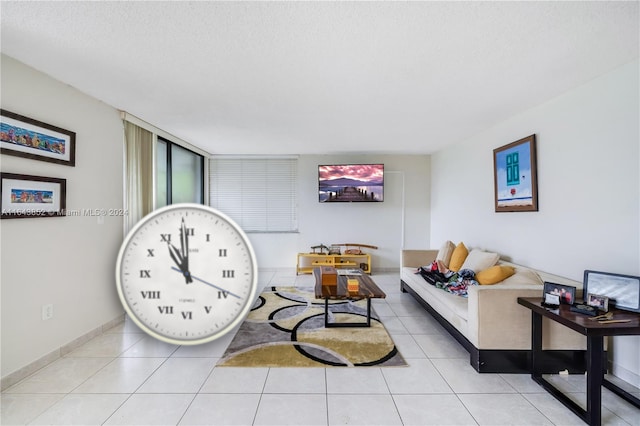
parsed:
10:59:19
